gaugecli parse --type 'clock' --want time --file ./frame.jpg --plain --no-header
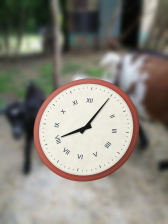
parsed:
8:05
